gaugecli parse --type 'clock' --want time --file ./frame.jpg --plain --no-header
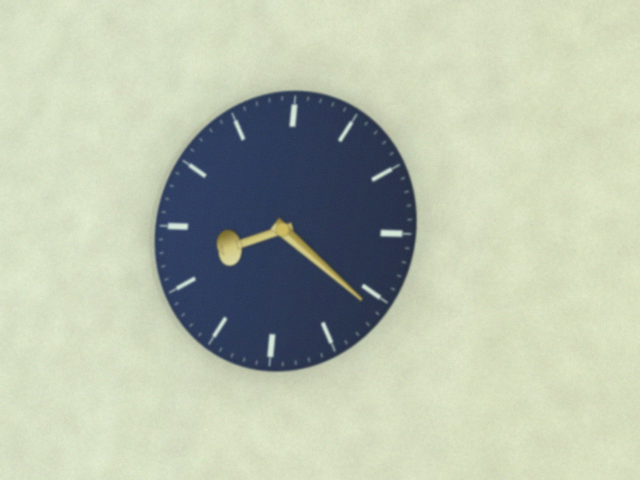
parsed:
8:21
